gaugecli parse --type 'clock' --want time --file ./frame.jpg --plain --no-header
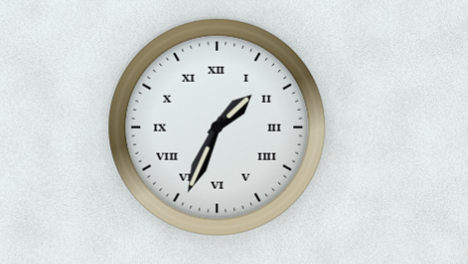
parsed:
1:34
